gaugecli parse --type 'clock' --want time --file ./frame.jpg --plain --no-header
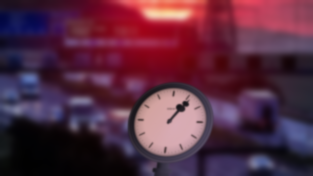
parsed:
1:06
